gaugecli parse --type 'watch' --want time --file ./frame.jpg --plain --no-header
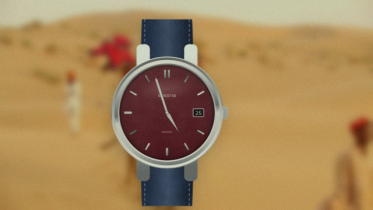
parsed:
4:57
